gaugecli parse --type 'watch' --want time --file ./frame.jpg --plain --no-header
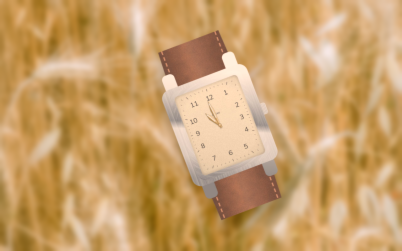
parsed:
10:59
